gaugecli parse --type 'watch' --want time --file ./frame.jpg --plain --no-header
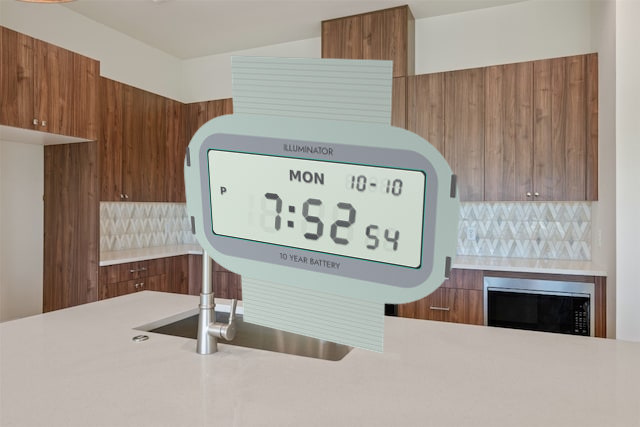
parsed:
7:52:54
